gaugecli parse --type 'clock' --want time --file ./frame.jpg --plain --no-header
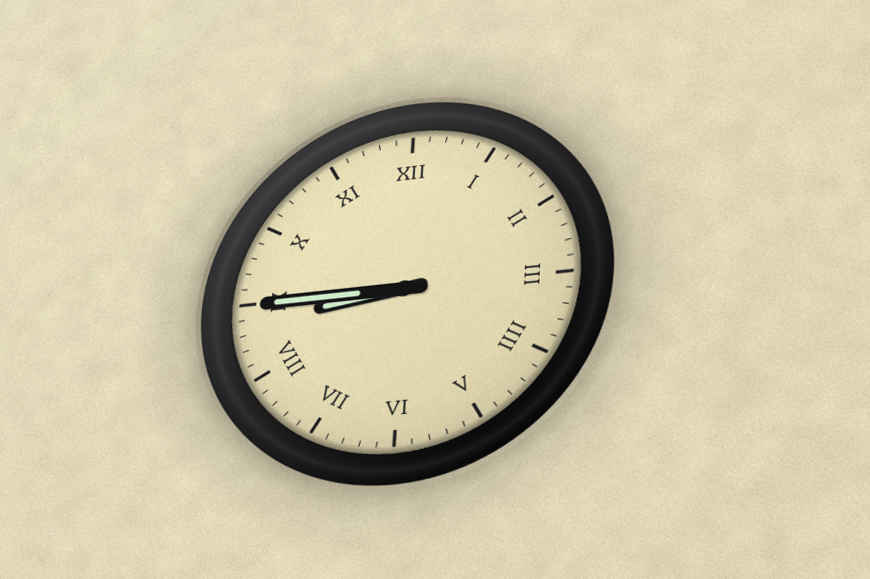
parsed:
8:45
